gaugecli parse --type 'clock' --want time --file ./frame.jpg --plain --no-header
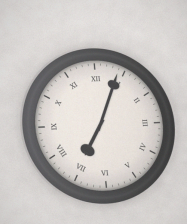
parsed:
7:04
